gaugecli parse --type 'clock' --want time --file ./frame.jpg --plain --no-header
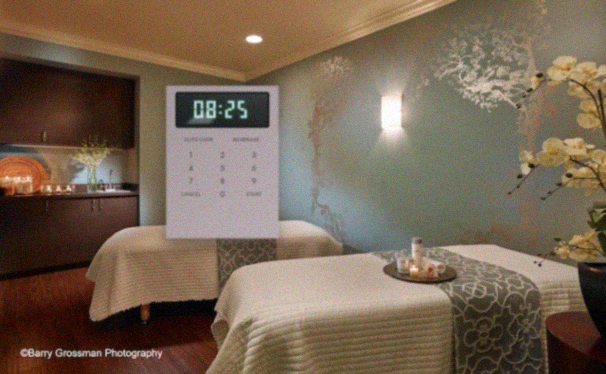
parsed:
8:25
